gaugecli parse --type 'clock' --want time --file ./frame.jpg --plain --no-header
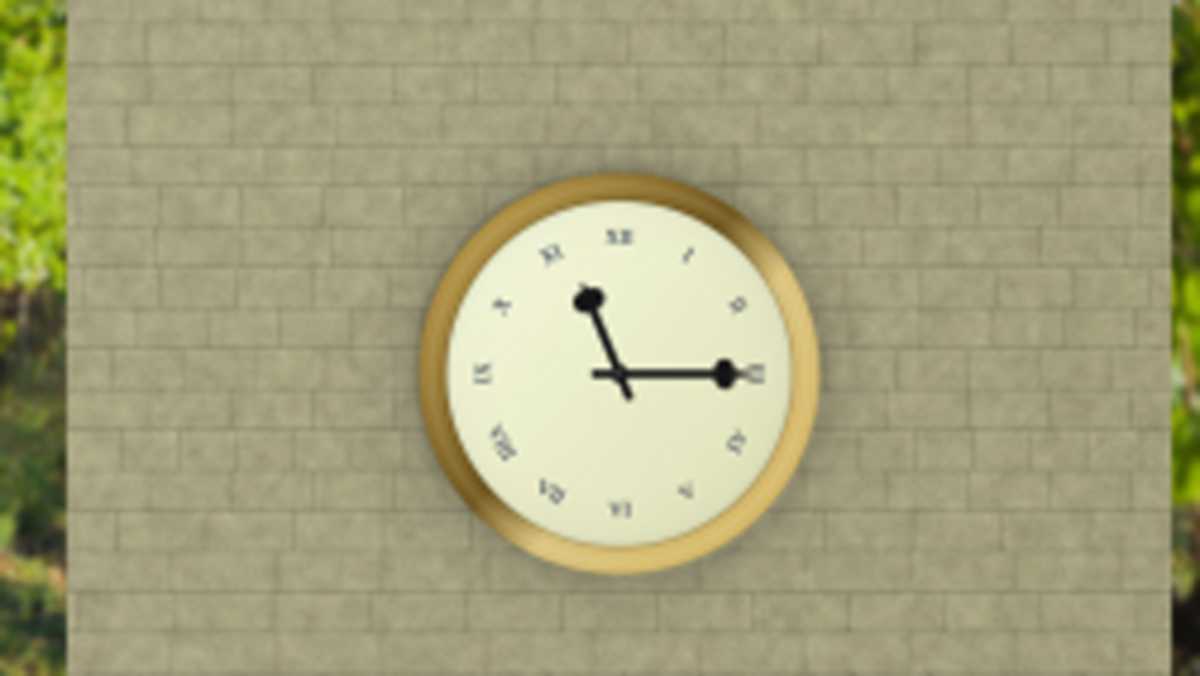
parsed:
11:15
